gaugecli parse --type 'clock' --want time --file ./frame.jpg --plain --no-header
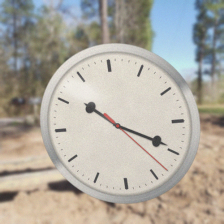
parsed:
10:19:23
